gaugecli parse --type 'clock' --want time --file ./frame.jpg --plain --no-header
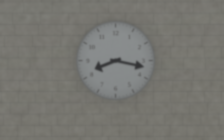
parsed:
8:17
